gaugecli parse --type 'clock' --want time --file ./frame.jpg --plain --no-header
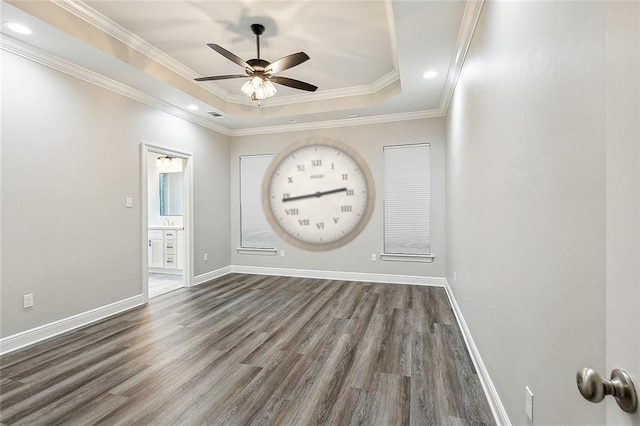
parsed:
2:44
